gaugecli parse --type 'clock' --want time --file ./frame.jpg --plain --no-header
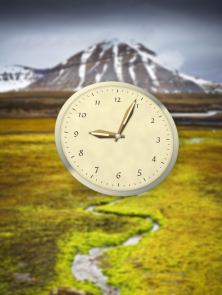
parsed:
9:04
